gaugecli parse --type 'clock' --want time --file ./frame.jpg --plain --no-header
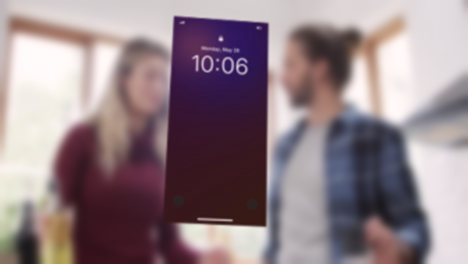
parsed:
10:06
